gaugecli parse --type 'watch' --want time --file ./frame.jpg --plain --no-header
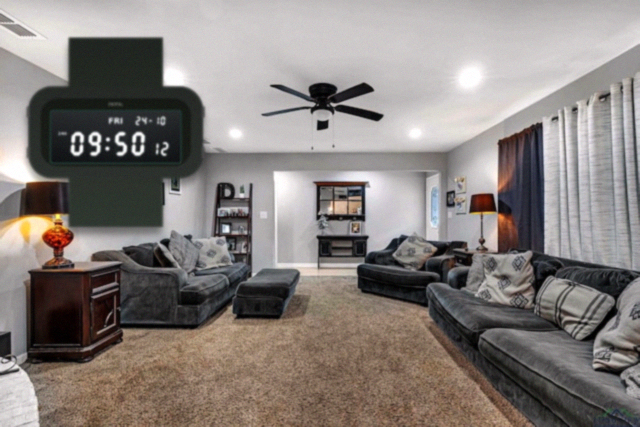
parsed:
9:50:12
